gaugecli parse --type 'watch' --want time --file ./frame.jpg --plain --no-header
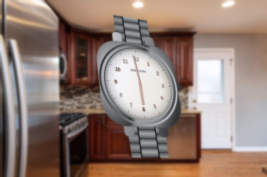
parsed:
5:59
